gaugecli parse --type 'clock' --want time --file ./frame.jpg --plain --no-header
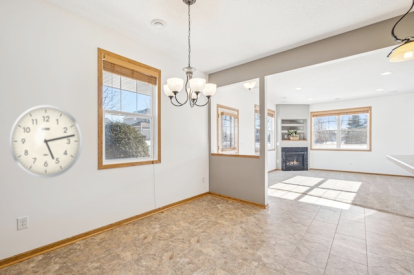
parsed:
5:13
